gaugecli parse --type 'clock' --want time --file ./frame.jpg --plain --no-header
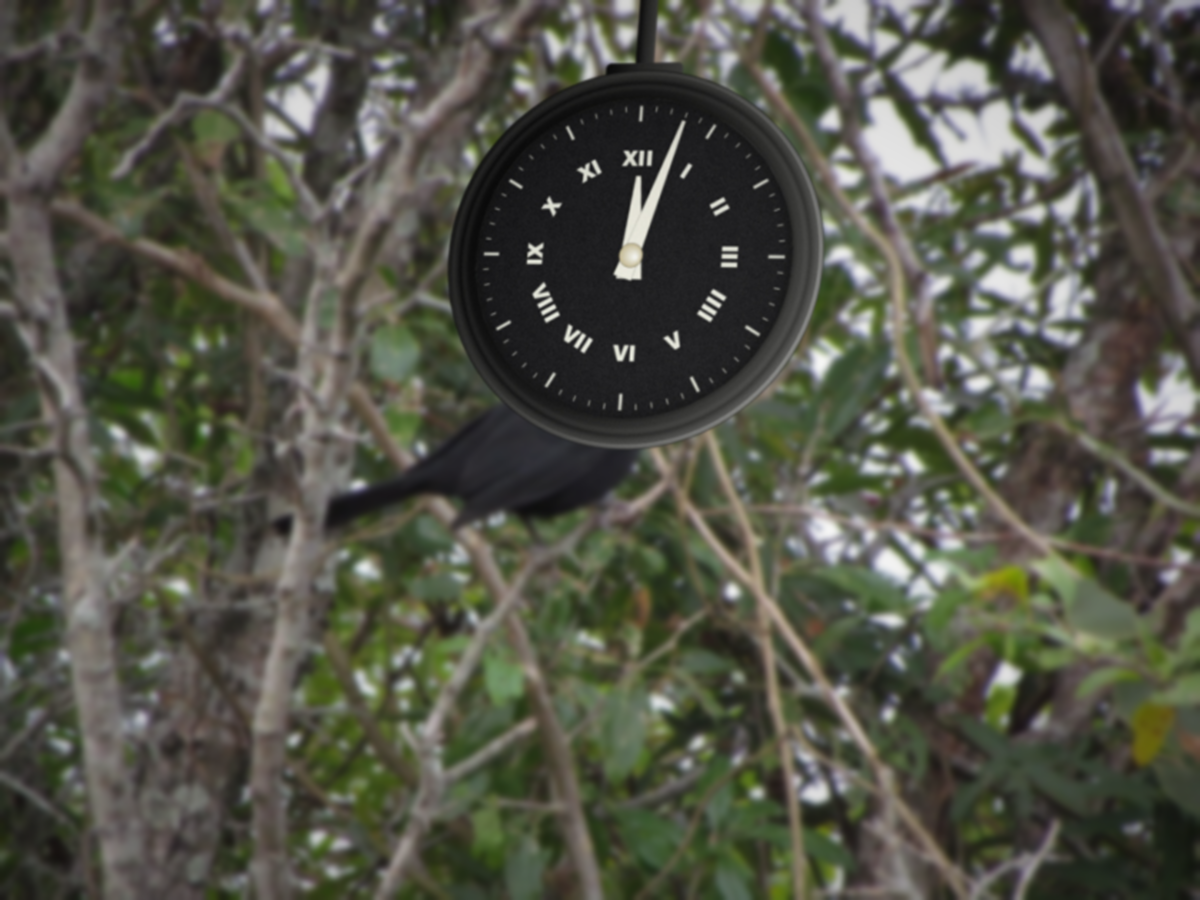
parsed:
12:03
